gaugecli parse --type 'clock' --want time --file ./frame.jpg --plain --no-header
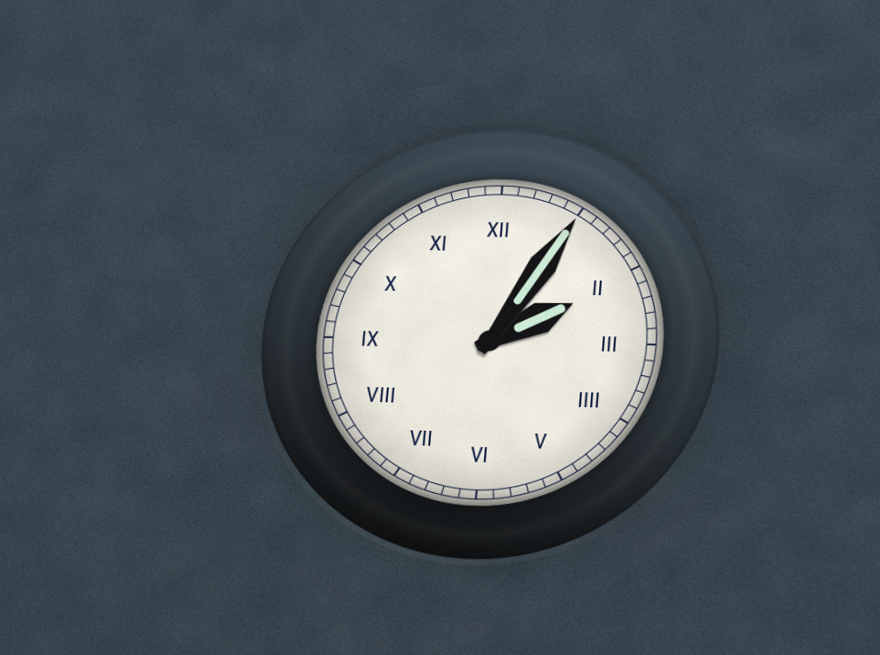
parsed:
2:05
